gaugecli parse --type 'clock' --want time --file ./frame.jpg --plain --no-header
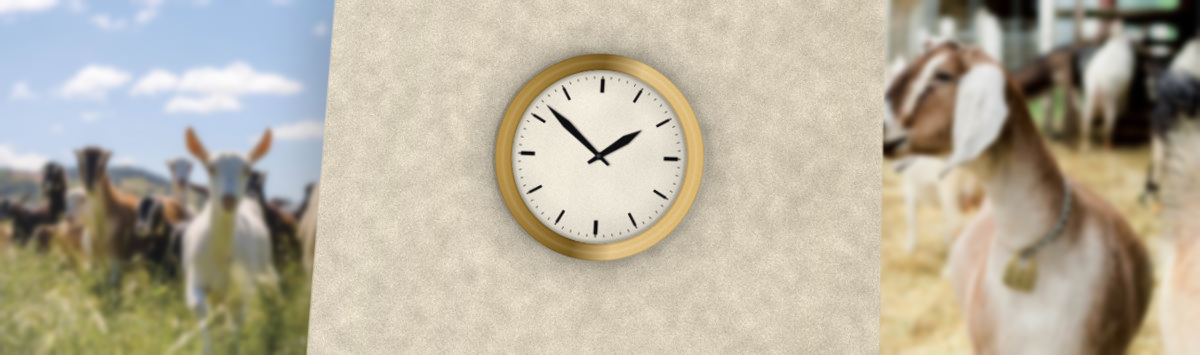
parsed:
1:52
